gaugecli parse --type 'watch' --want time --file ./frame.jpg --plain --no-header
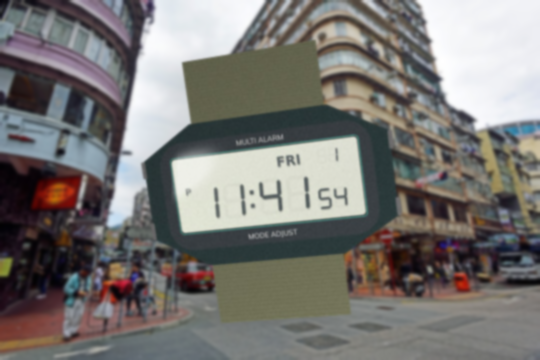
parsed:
11:41:54
